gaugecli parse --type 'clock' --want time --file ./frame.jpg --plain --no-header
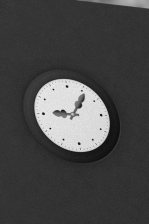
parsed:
9:06
